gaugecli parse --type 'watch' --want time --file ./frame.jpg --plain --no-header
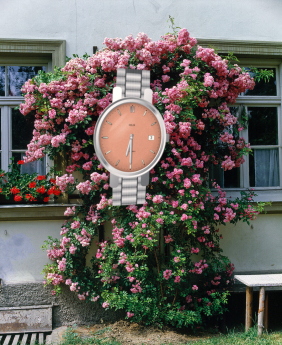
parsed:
6:30
